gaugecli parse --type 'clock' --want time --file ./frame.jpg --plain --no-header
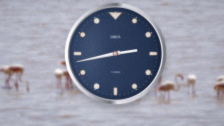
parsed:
2:43
